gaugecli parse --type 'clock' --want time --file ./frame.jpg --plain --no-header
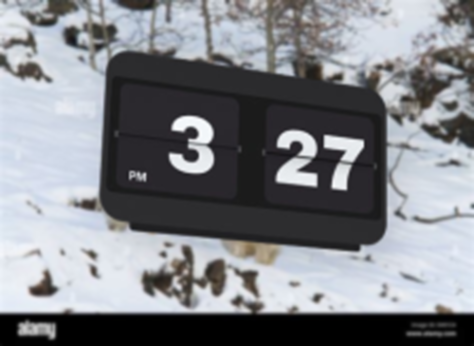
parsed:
3:27
